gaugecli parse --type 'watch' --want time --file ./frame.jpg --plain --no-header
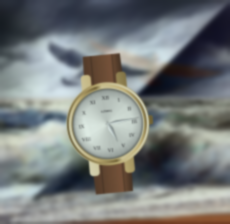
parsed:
5:14
